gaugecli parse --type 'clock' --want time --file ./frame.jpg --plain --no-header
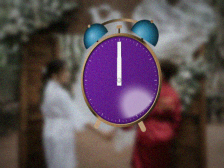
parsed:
12:00
